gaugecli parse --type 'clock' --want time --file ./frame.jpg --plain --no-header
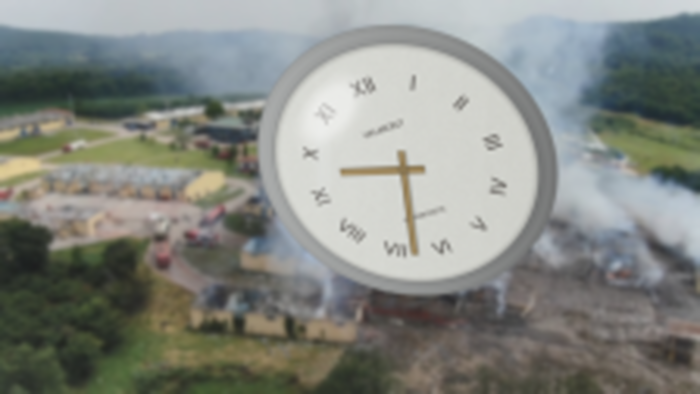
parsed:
9:33
